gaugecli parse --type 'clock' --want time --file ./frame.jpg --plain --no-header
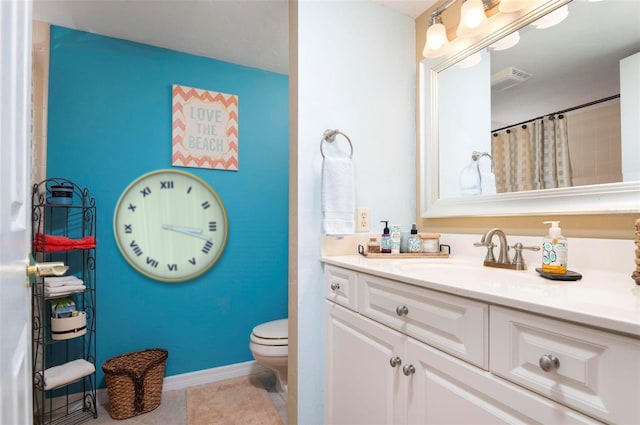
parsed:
3:18
